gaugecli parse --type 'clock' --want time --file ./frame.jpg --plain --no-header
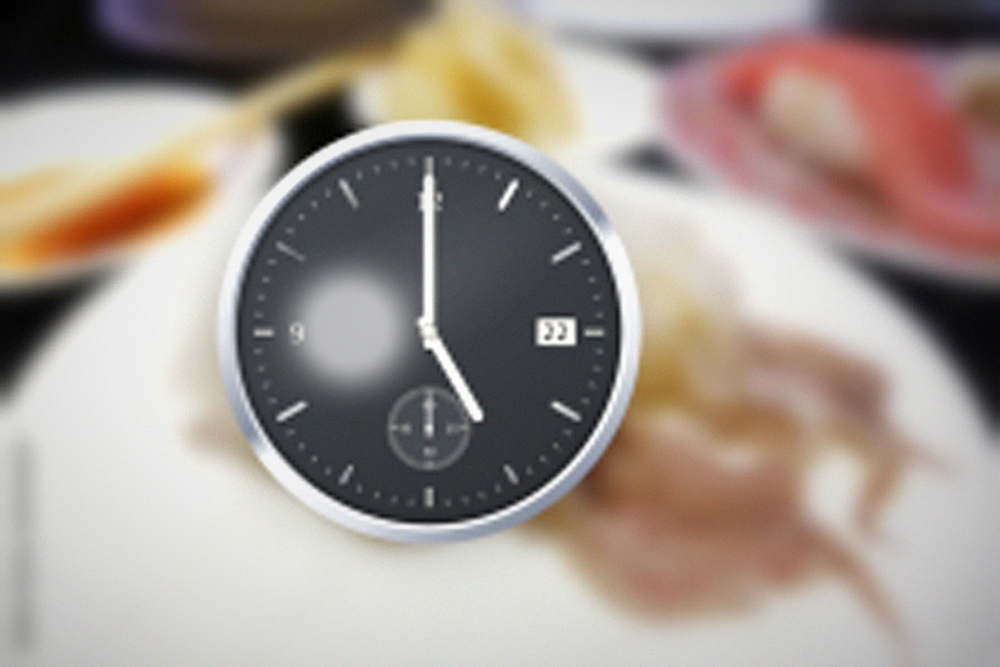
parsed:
5:00
